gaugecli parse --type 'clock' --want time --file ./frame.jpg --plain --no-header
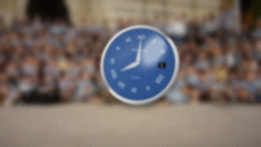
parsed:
8:00
